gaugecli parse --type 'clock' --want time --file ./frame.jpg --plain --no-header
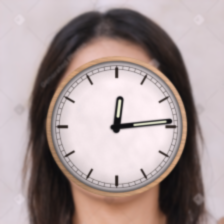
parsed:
12:14
